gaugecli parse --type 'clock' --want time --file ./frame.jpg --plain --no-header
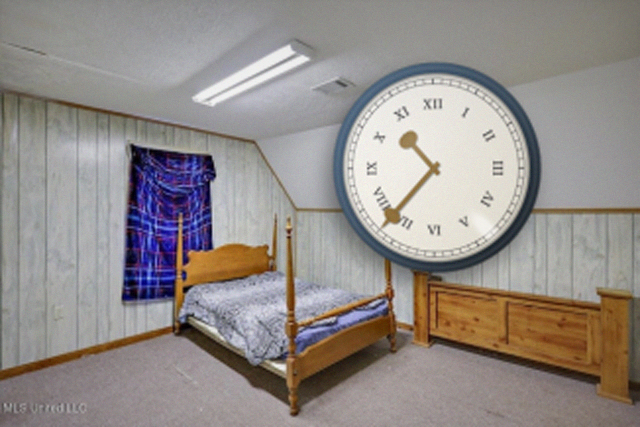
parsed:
10:37
